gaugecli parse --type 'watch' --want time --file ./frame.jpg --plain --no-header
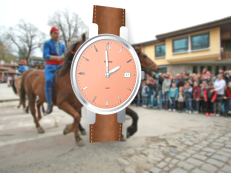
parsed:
1:59
